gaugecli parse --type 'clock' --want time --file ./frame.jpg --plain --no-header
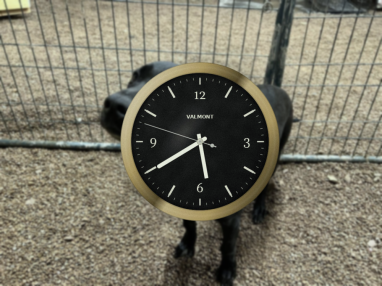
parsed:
5:39:48
